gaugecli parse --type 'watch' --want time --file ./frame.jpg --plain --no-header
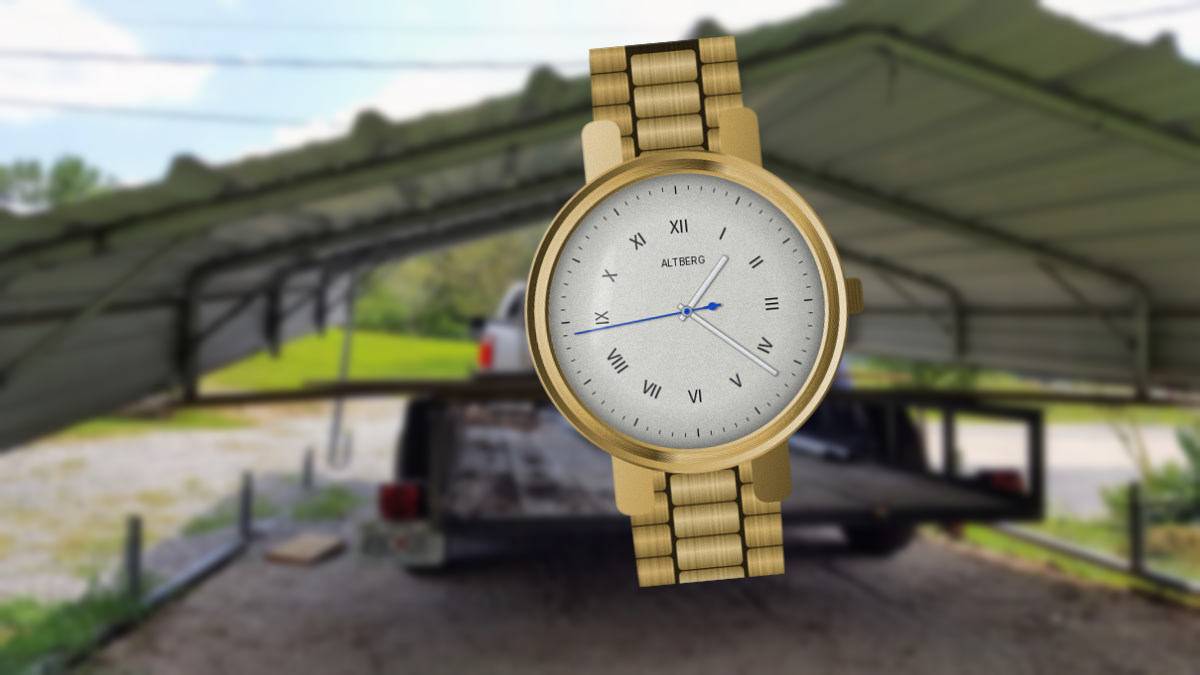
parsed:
1:21:44
